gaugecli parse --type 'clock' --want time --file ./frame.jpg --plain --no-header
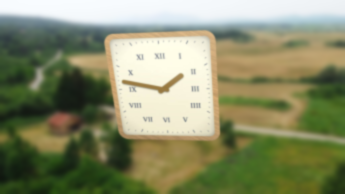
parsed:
1:47
